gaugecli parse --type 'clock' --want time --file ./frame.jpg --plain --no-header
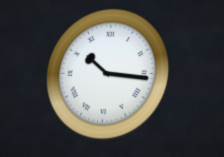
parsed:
10:16
